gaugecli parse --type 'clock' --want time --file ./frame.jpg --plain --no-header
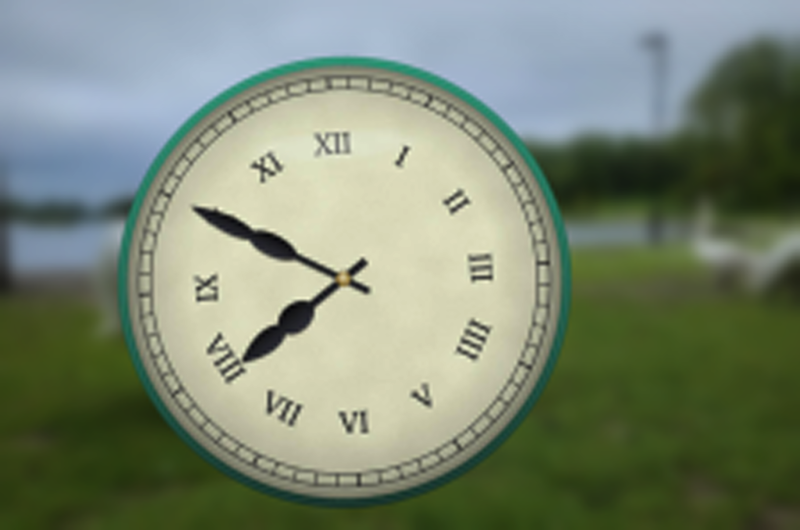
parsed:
7:50
